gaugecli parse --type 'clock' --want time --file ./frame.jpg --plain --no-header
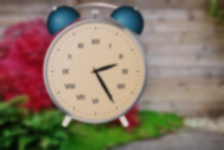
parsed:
2:25
